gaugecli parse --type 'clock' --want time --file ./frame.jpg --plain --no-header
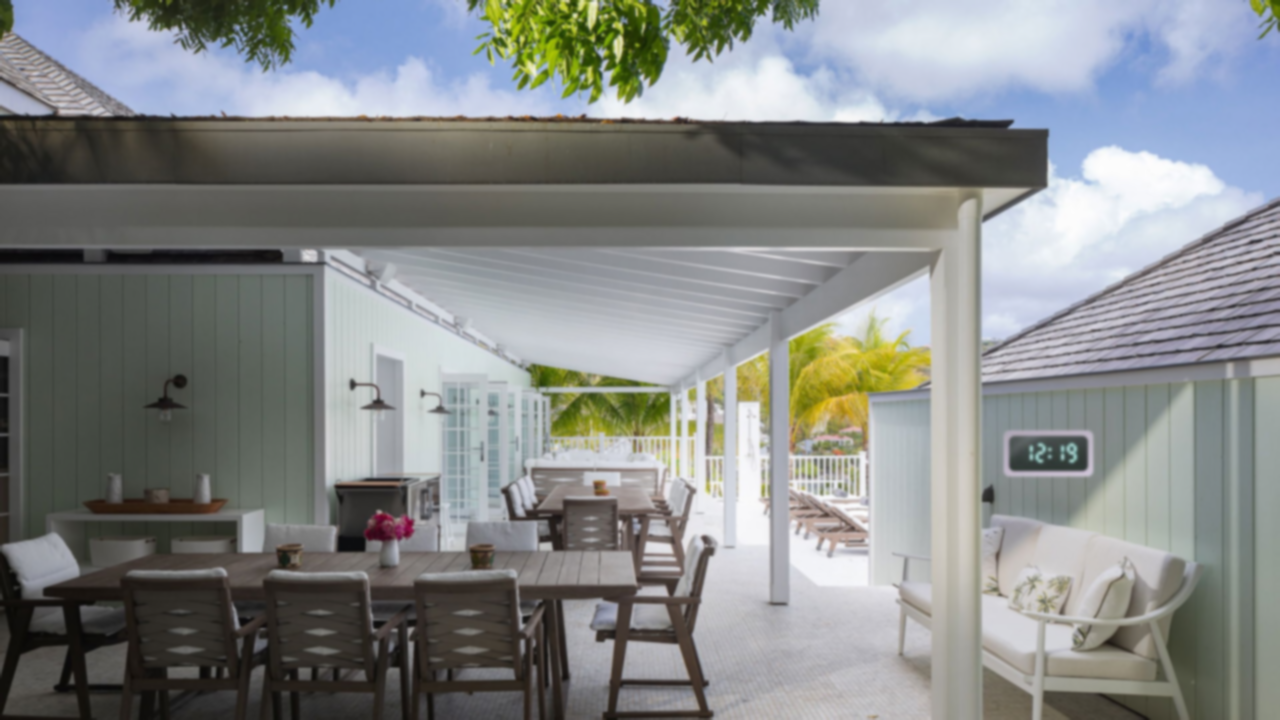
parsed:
12:19
